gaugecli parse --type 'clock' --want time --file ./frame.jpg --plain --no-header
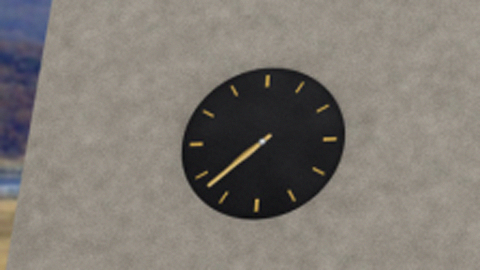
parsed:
7:38
